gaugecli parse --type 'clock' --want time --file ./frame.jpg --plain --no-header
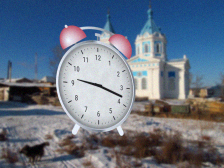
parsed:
9:18
